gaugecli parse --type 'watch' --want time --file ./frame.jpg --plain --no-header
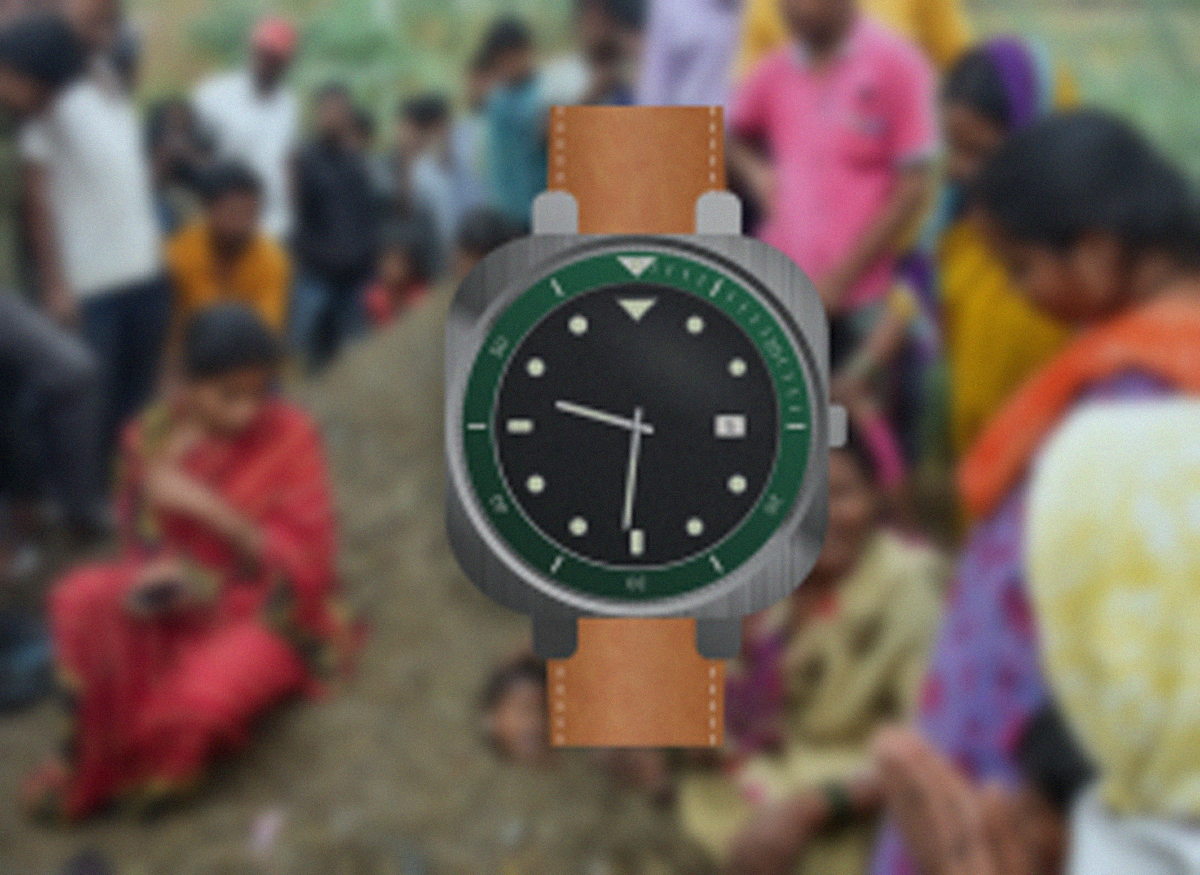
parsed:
9:31
